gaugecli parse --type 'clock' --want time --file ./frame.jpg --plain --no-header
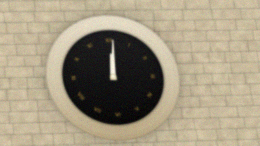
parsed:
12:01
